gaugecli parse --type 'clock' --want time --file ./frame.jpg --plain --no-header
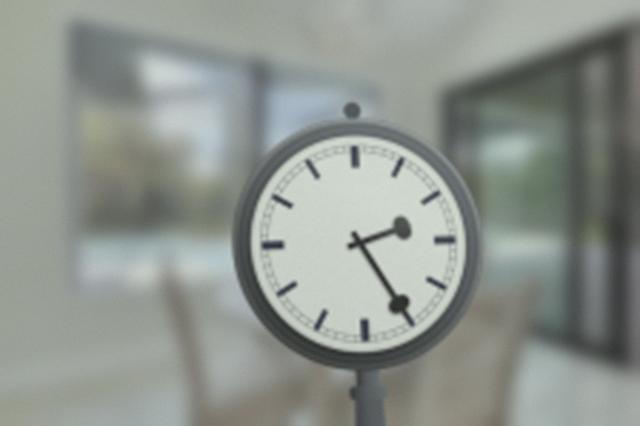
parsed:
2:25
